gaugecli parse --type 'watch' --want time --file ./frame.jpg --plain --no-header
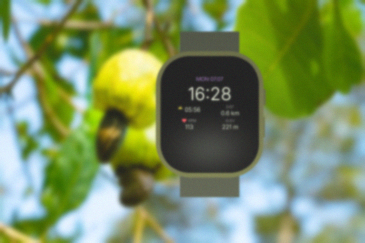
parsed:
16:28
